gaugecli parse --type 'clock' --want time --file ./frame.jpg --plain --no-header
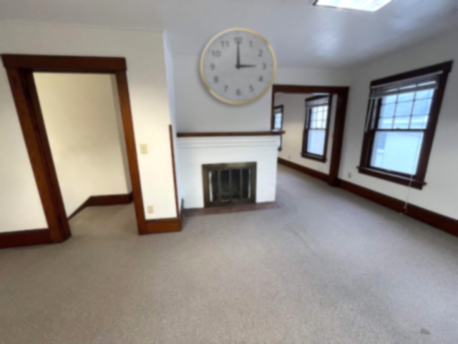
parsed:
3:00
